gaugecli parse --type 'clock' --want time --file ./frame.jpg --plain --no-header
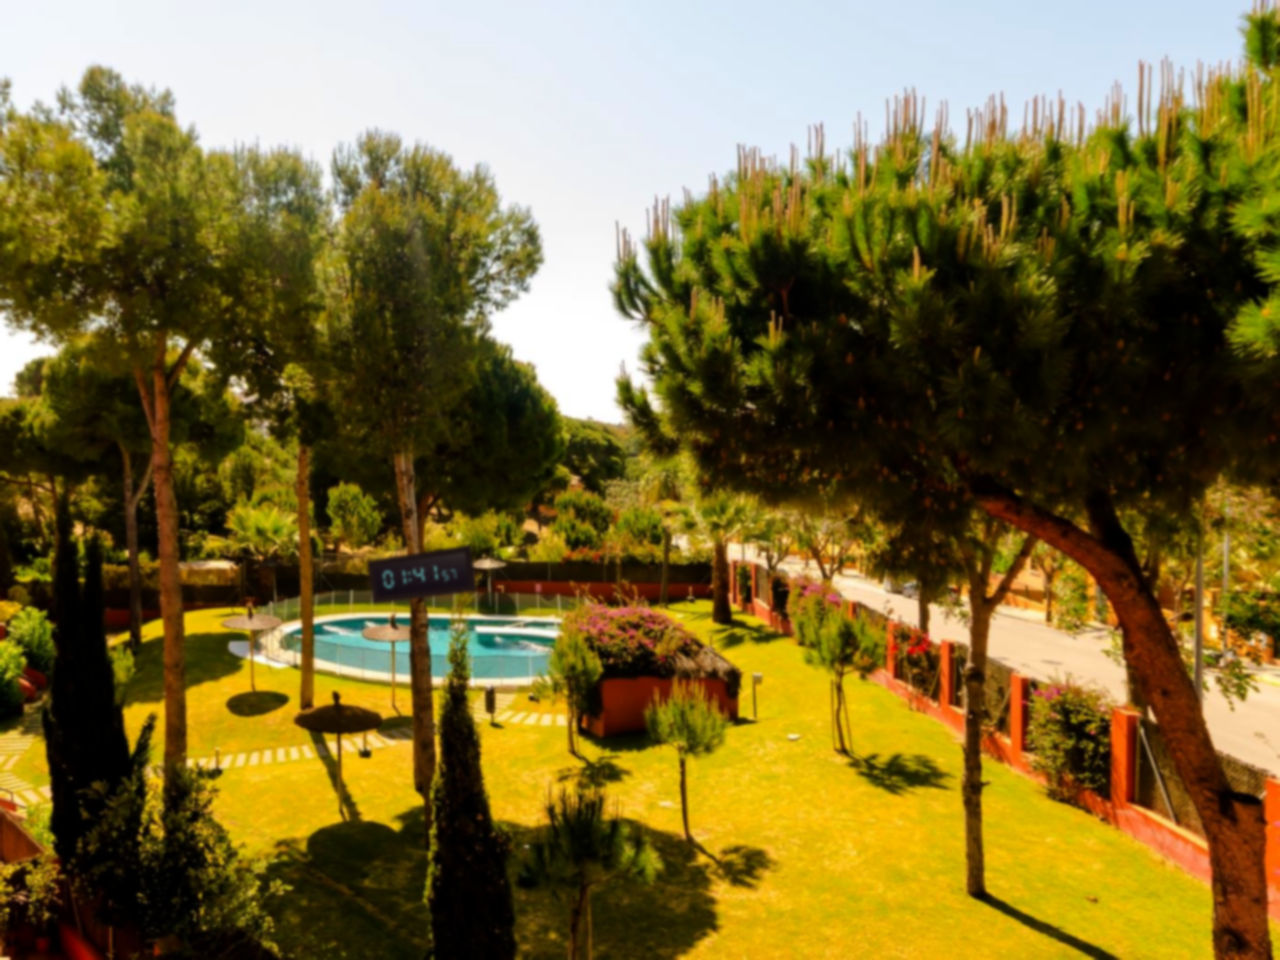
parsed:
1:41
